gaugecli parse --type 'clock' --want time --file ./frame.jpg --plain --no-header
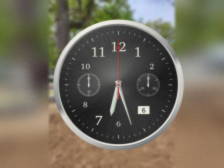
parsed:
6:27
